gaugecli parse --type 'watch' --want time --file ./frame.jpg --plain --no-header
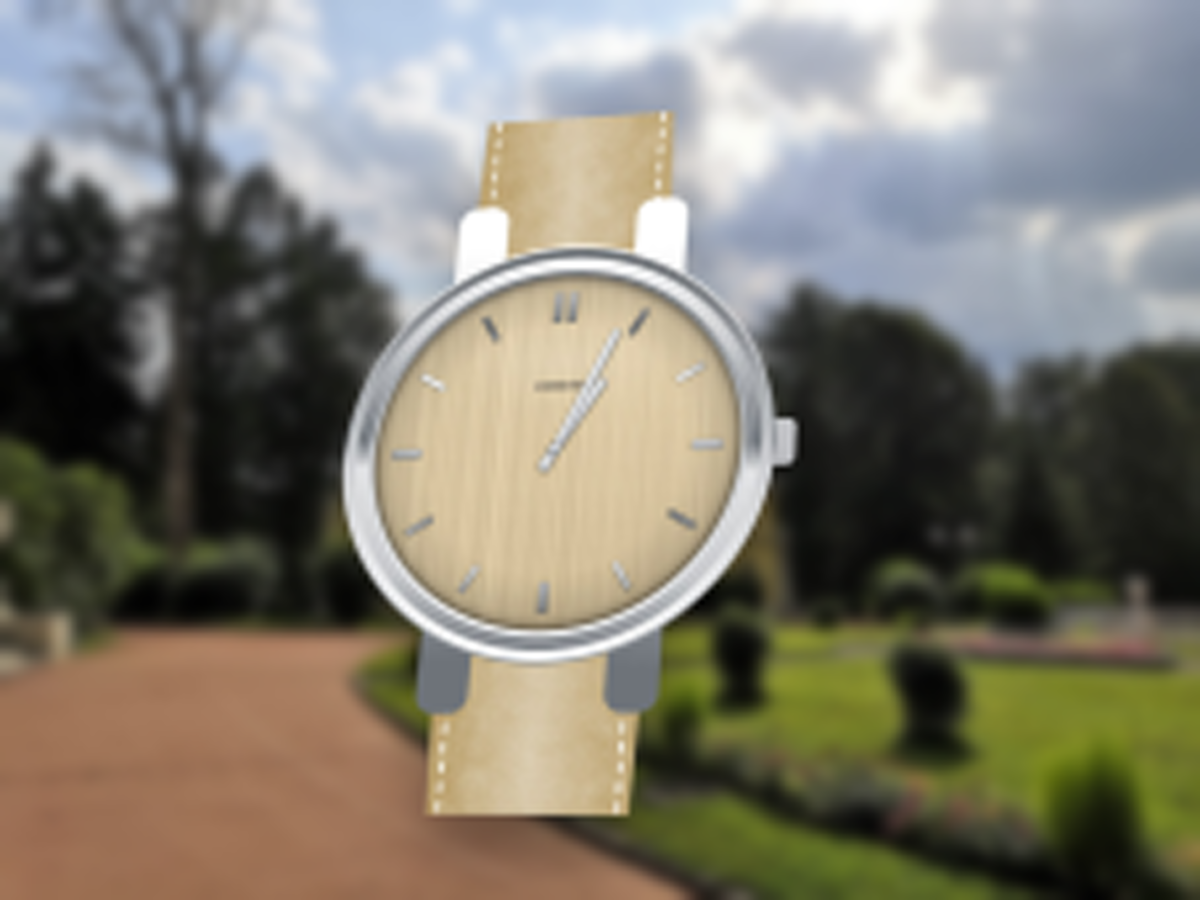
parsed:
1:04
